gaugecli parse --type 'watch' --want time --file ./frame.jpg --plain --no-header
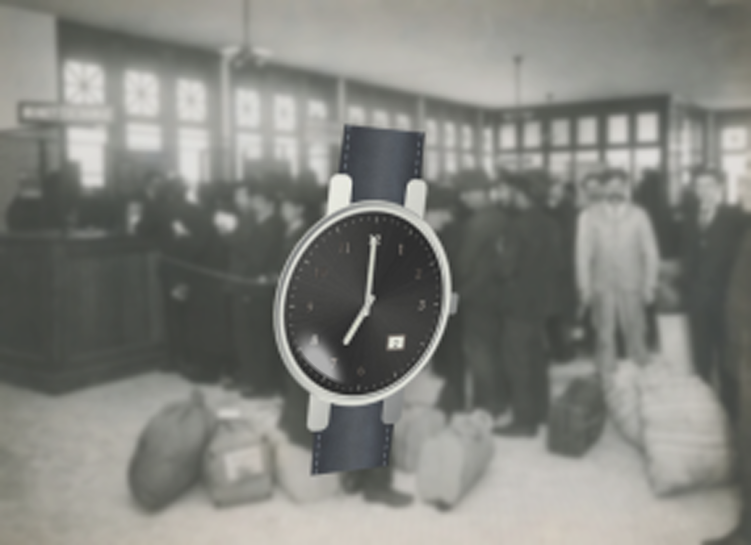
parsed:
7:00
